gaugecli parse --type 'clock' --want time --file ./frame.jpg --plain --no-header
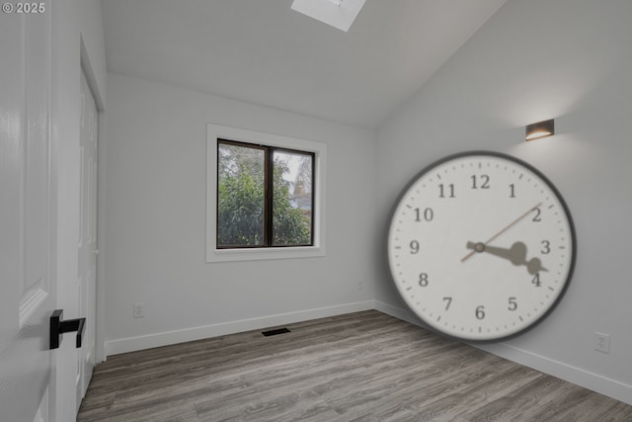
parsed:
3:18:09
